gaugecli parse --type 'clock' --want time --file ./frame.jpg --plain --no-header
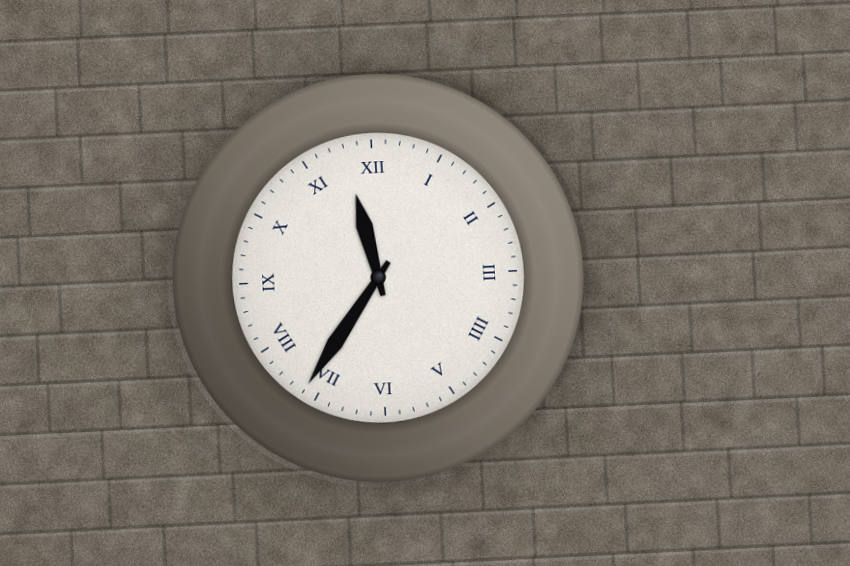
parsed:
11:36
